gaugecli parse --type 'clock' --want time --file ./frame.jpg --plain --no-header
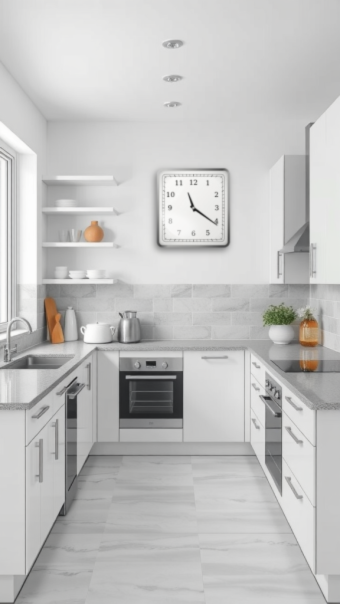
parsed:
11:21
